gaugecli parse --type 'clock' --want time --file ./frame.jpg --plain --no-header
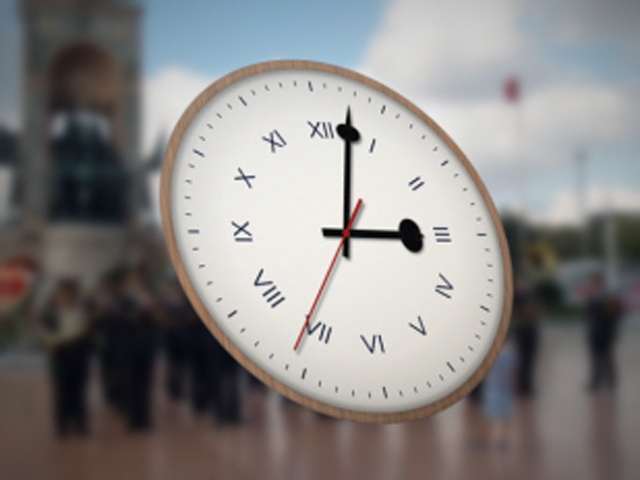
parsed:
3:02:36
